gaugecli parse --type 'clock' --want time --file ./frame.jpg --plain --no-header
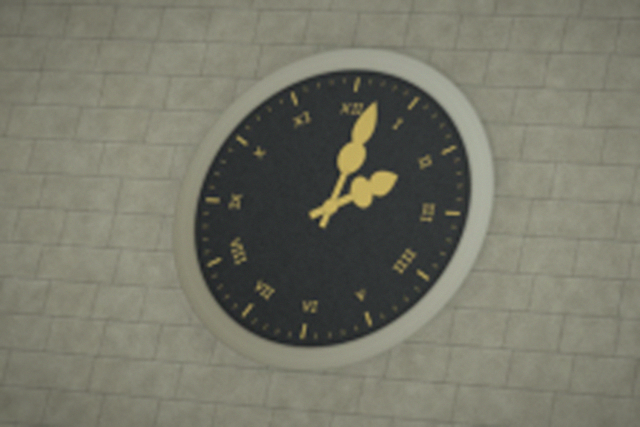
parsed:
2:02
